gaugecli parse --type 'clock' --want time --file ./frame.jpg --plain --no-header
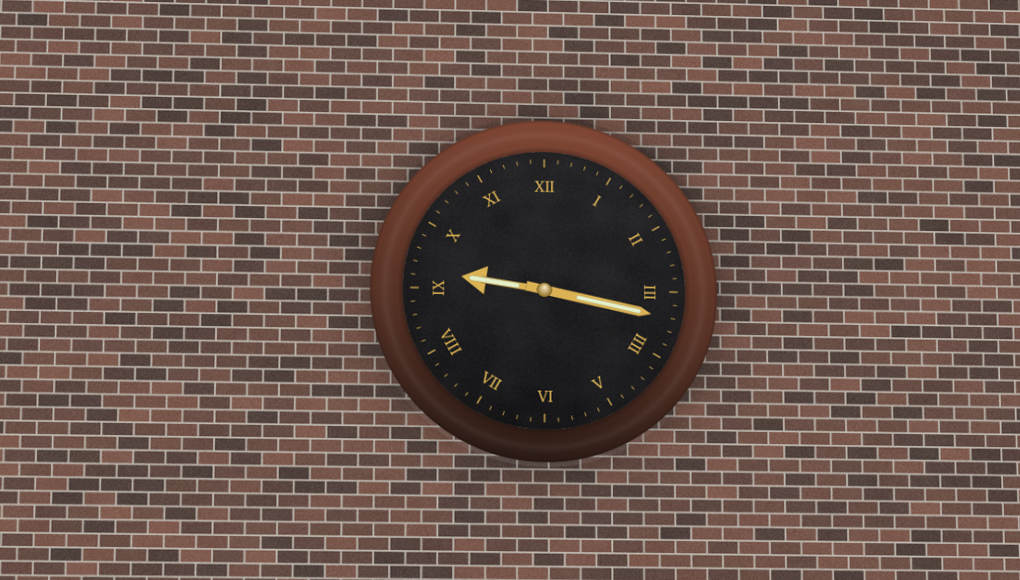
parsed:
9:17
